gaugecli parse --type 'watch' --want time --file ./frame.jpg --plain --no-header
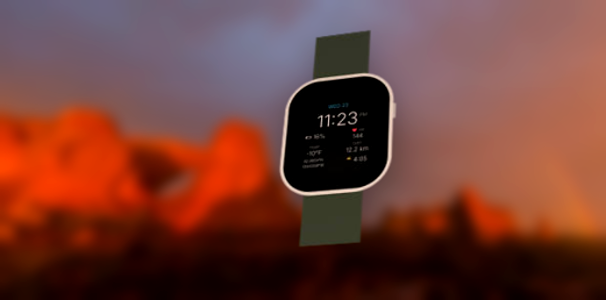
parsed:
11:23
